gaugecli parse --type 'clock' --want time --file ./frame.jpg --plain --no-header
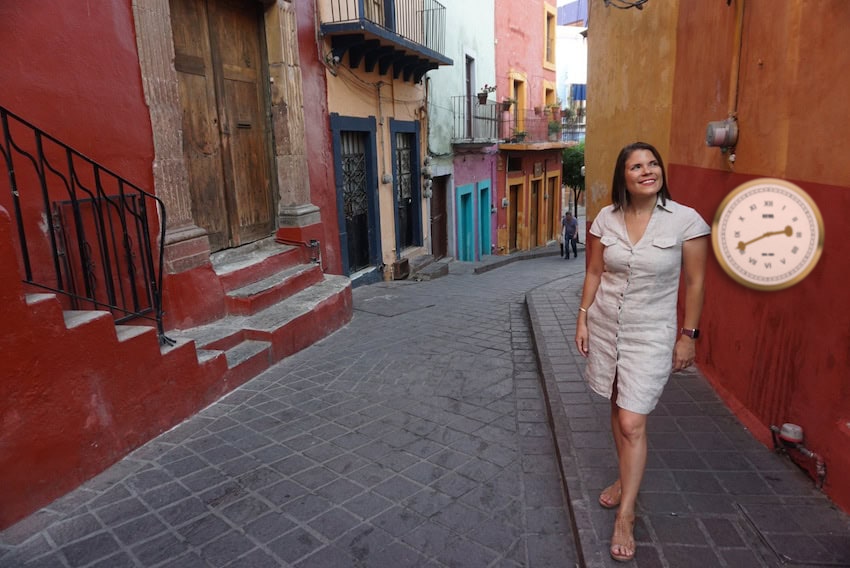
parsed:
2:41
